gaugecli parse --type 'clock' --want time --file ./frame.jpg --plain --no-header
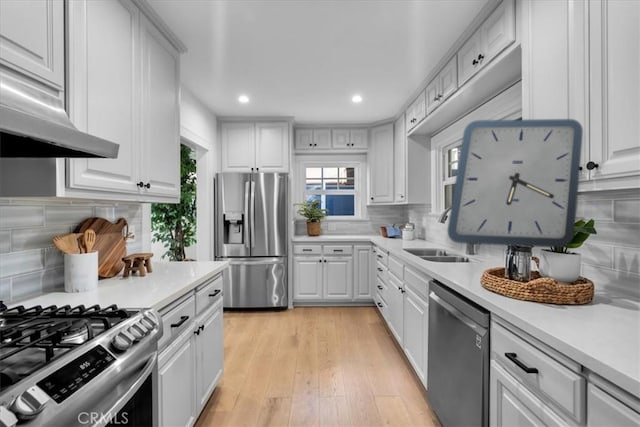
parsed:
6:19
